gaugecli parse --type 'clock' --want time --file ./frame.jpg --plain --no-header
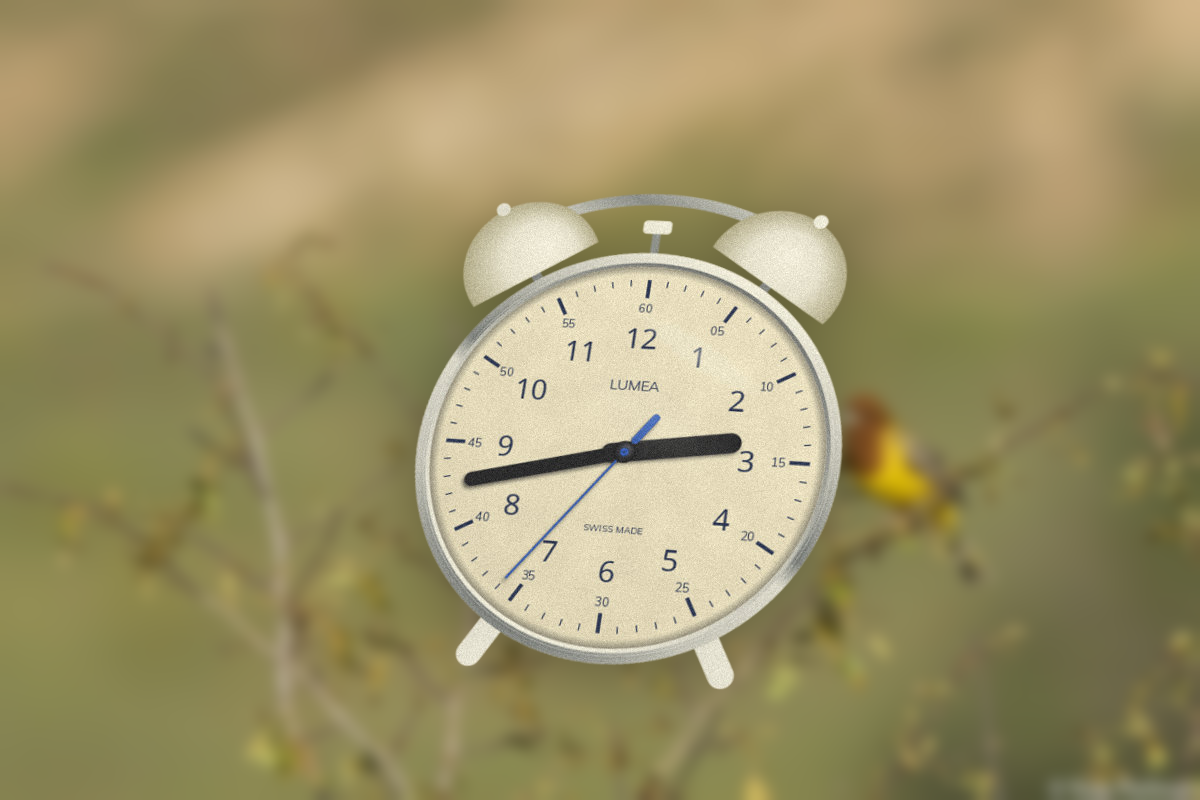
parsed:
2:42:36
